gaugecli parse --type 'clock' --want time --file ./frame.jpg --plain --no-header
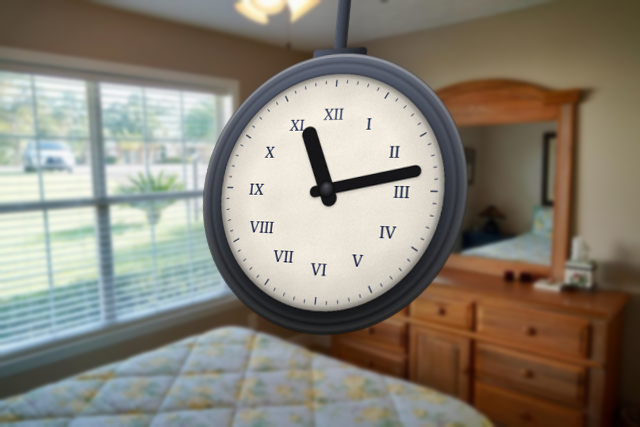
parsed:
11:13
